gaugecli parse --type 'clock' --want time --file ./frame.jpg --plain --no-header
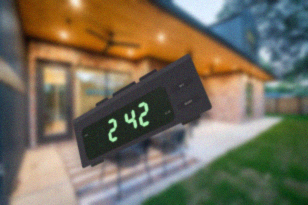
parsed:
2:42
